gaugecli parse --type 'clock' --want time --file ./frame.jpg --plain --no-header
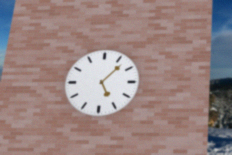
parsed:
5:07
